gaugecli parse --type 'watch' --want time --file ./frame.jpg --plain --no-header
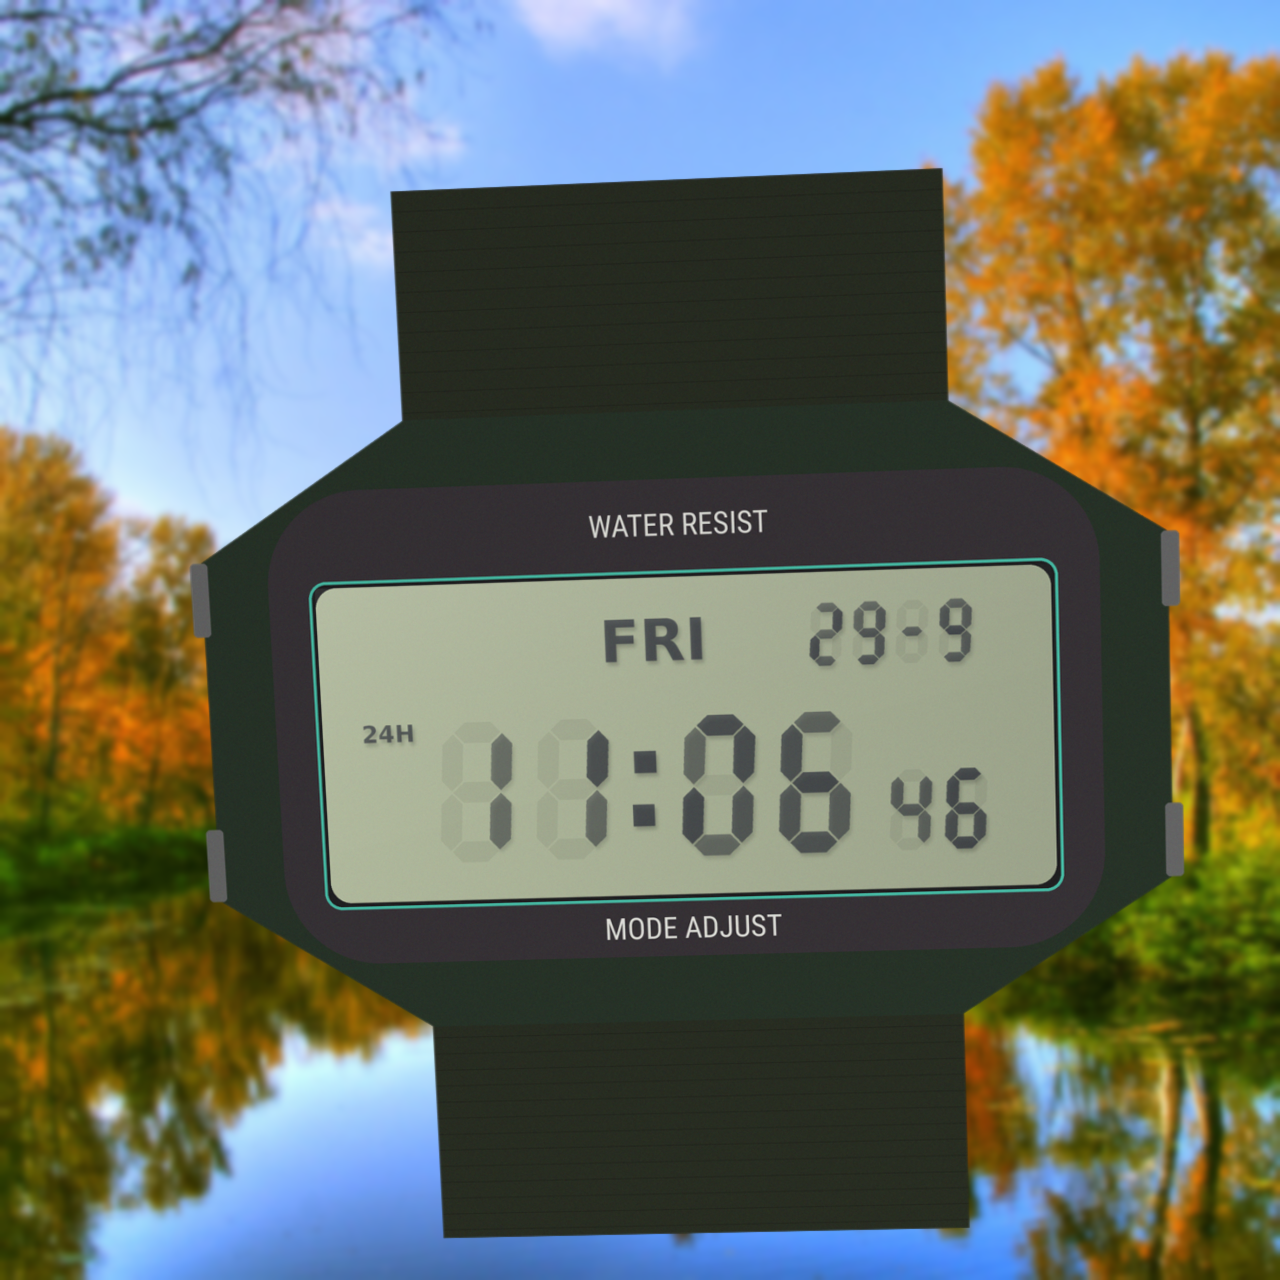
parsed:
11:06:46
